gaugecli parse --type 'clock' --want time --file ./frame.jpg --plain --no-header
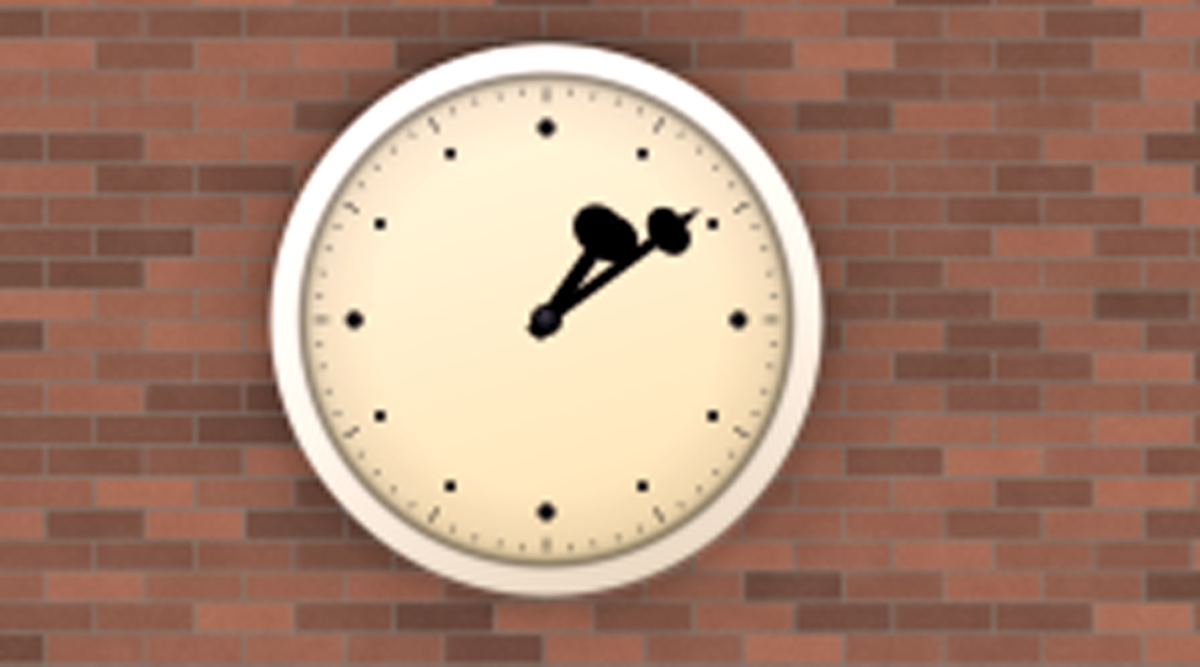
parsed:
1:09
